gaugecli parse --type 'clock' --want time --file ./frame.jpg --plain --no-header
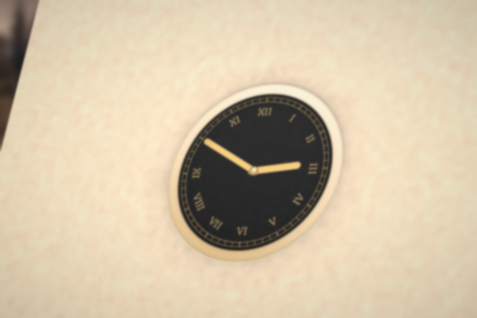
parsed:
2:50
